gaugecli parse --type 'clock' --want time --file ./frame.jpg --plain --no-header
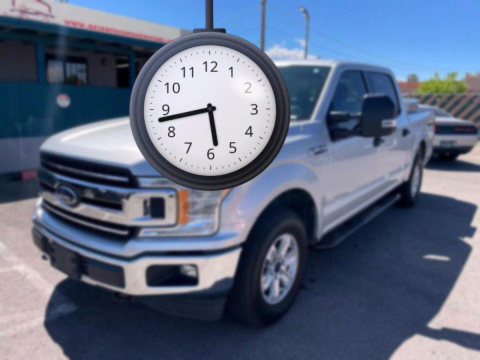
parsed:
5:43
